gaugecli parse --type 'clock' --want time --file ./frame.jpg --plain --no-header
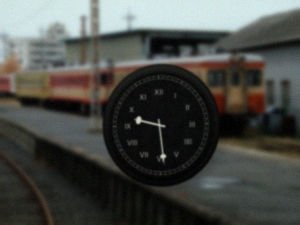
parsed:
9:29
